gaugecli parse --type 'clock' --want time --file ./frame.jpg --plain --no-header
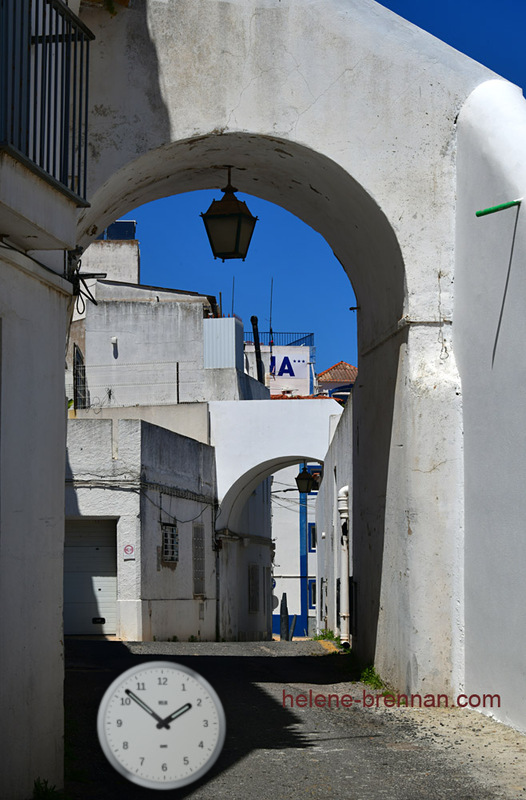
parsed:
1:52
